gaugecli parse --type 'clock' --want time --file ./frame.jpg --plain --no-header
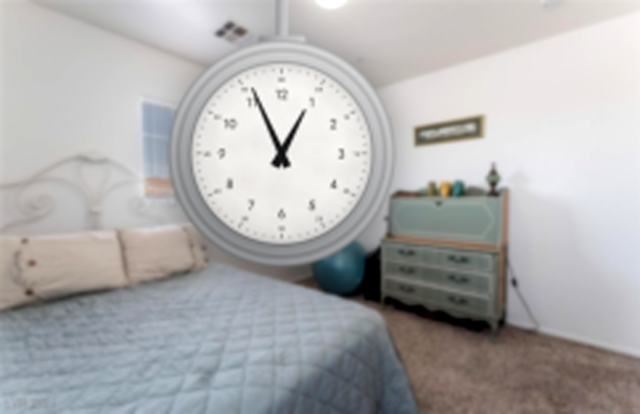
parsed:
12:56
